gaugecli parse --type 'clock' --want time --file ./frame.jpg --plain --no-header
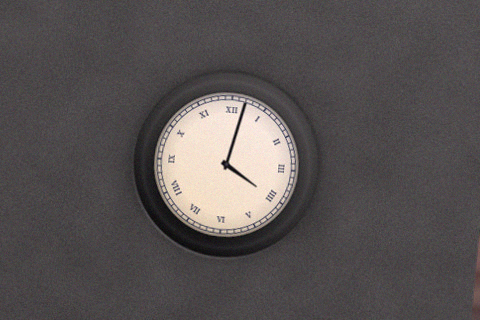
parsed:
4:02
